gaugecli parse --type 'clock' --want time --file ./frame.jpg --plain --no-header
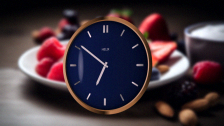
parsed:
6:51
